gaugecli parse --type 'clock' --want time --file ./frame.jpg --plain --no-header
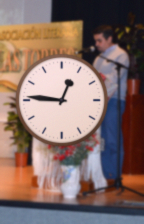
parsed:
12:46
